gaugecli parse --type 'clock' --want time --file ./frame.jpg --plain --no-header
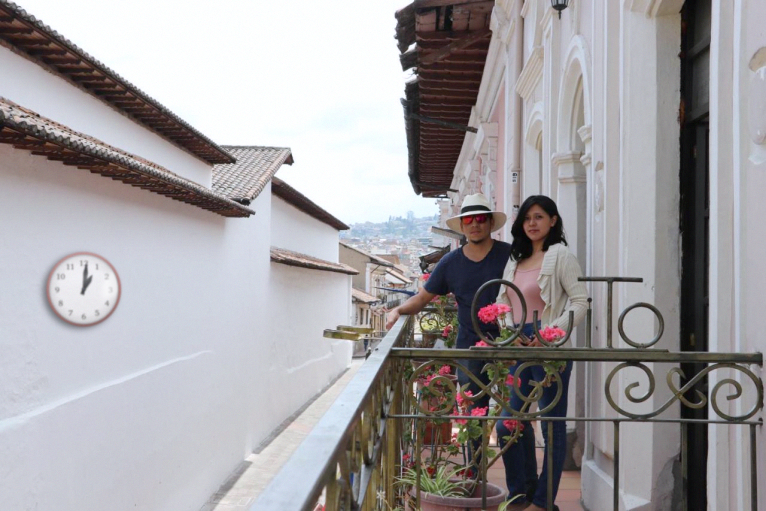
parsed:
1:01
